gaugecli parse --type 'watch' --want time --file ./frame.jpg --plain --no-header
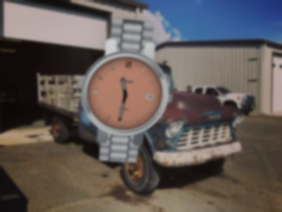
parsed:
11:31
